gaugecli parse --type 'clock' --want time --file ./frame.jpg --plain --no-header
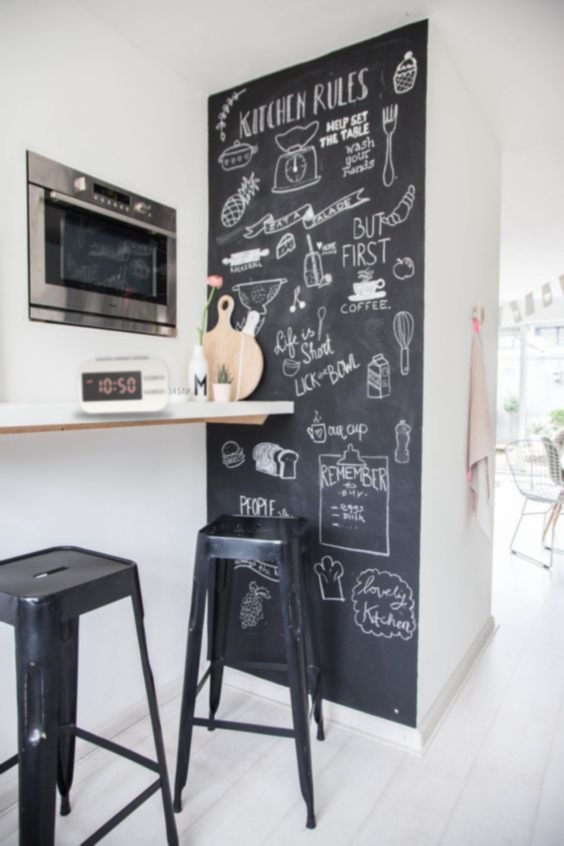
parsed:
10:50
